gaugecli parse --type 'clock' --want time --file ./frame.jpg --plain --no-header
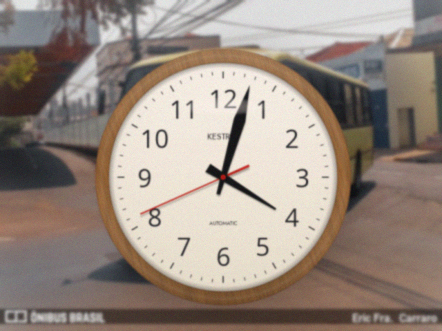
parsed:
4:02:41
